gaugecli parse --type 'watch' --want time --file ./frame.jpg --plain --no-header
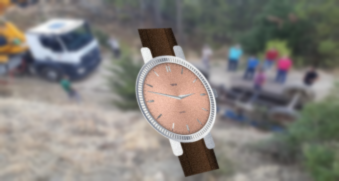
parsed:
2:48
